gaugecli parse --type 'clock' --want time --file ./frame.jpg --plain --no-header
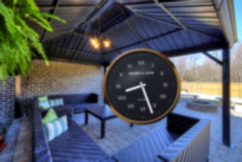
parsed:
8:27
